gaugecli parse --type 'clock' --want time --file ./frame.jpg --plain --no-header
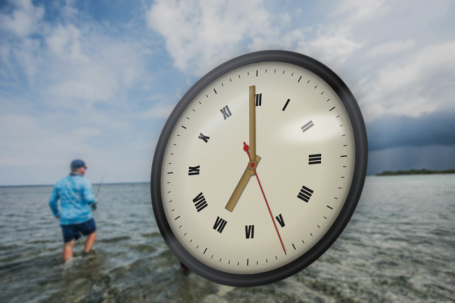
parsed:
6:59:26
